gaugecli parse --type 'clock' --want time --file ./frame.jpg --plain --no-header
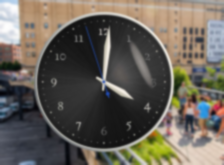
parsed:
4:00:57
